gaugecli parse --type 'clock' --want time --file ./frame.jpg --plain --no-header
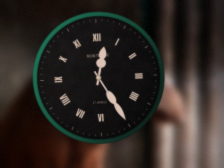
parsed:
12:25
